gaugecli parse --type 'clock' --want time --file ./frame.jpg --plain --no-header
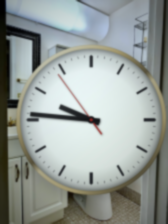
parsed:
9:45:54
